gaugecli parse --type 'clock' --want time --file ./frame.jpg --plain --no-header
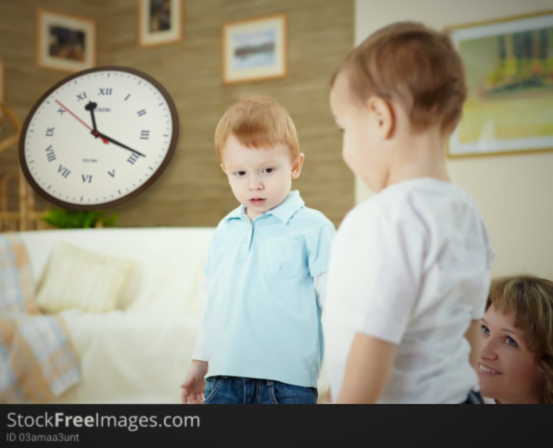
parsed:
11:18:51
